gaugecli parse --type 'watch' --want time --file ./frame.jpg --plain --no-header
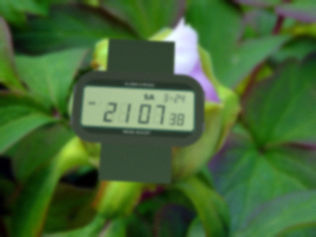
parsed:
21:07
